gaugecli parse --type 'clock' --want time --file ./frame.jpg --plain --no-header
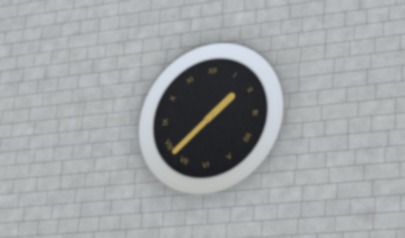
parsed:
1:38
